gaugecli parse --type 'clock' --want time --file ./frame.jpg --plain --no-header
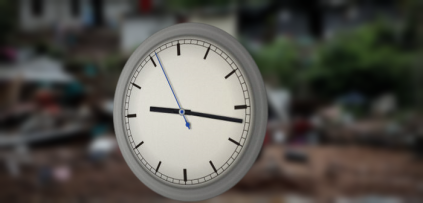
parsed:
9:16:56
